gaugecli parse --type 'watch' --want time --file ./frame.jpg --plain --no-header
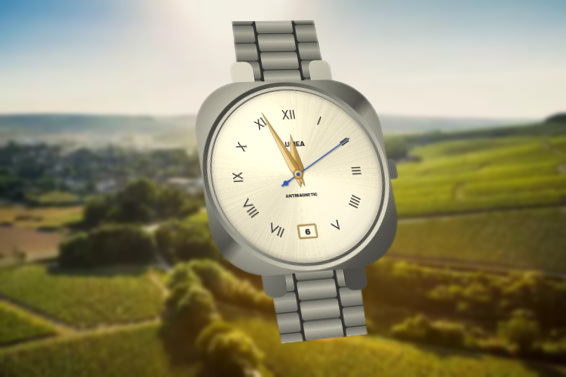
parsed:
11:56:10
